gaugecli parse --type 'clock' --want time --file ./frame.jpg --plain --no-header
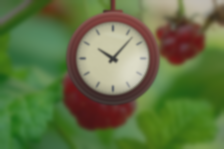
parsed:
10:07
